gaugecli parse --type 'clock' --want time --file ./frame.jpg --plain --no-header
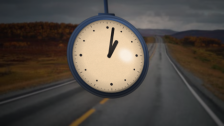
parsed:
1:02
